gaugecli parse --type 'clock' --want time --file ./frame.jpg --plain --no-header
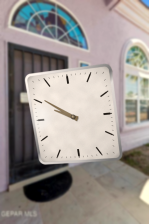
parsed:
9:51
